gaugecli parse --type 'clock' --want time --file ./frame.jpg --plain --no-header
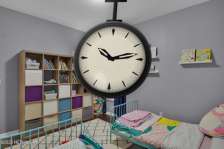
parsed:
10:13
